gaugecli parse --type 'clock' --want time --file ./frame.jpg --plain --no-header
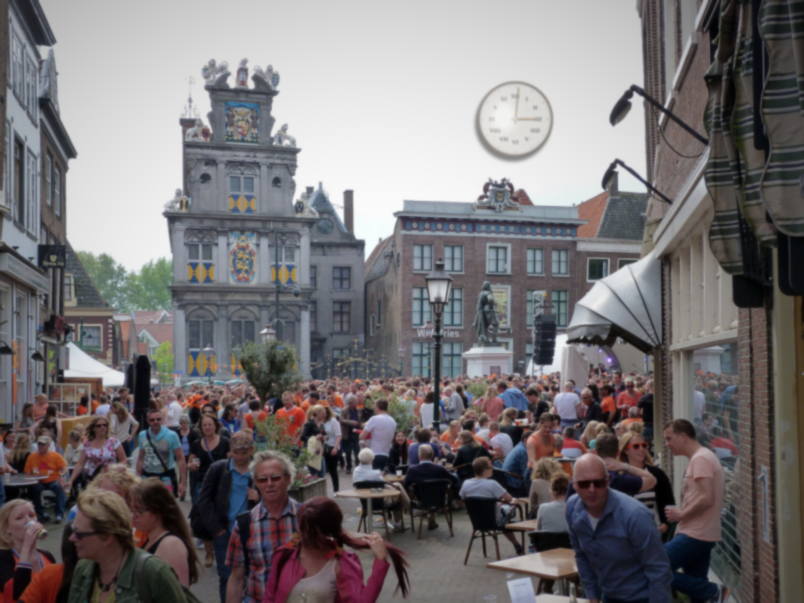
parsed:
3:01
